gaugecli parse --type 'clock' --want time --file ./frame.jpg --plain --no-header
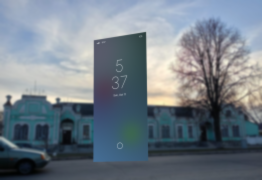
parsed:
5:37
